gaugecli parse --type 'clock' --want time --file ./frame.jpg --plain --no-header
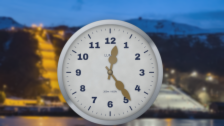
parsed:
12:24
